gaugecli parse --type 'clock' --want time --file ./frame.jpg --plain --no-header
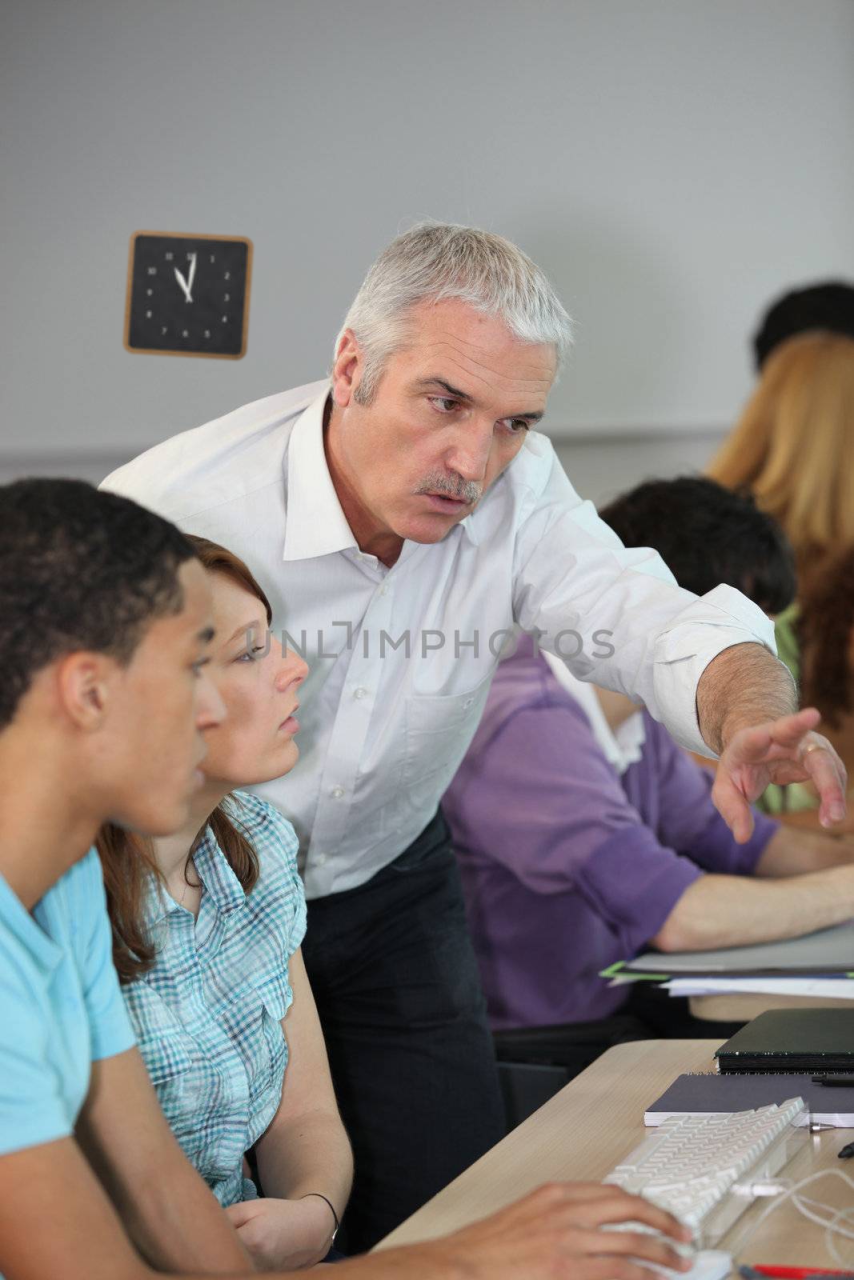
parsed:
11:01
